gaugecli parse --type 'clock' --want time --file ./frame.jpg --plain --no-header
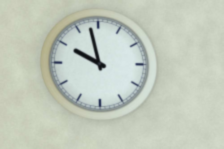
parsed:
9:58
